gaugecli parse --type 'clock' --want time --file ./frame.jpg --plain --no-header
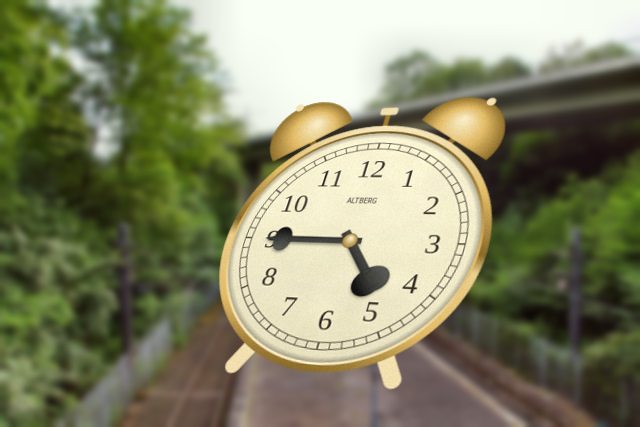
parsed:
4:45
